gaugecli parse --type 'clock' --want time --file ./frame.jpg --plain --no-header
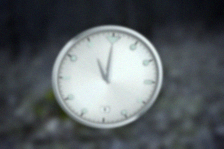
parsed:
11:00
